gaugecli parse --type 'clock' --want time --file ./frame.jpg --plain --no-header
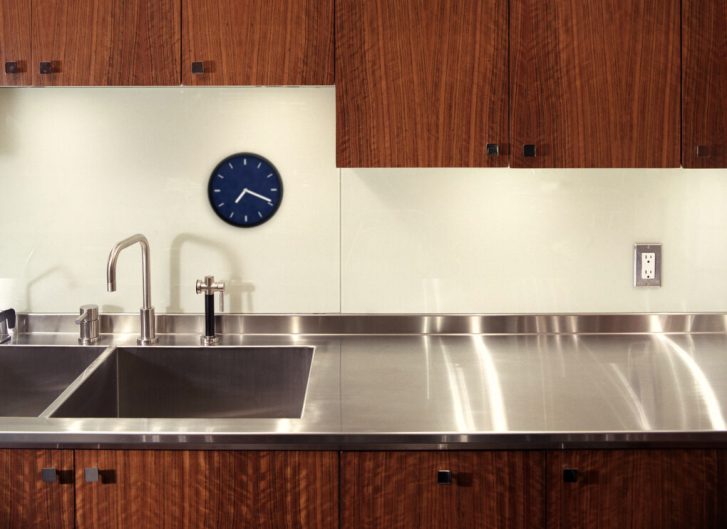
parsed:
7:19
